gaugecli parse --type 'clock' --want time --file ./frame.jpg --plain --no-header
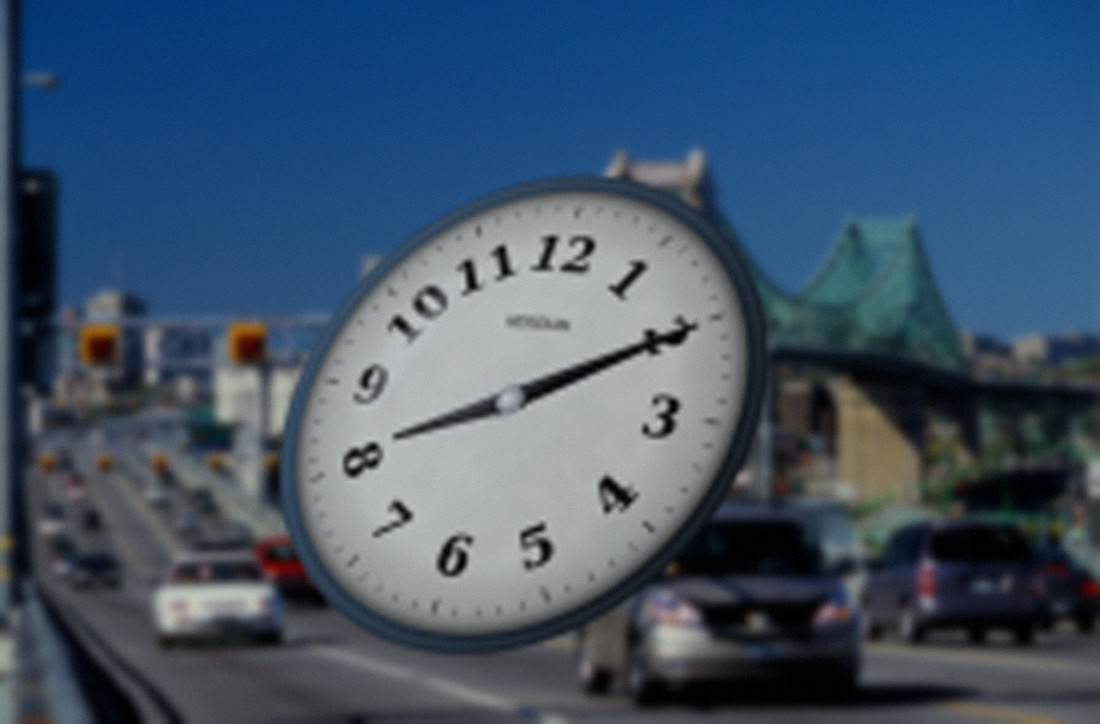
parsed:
8:10
